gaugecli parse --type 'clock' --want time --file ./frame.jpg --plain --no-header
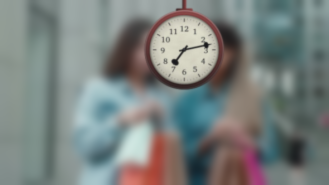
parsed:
7:13
